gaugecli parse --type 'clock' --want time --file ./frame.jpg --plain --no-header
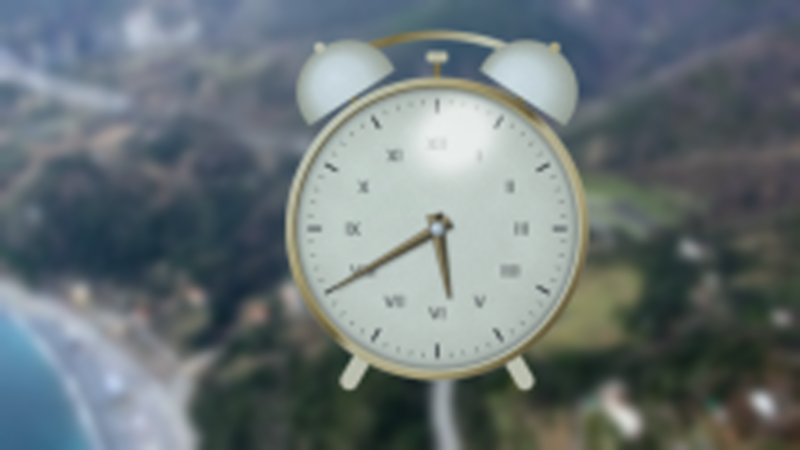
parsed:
5:40
